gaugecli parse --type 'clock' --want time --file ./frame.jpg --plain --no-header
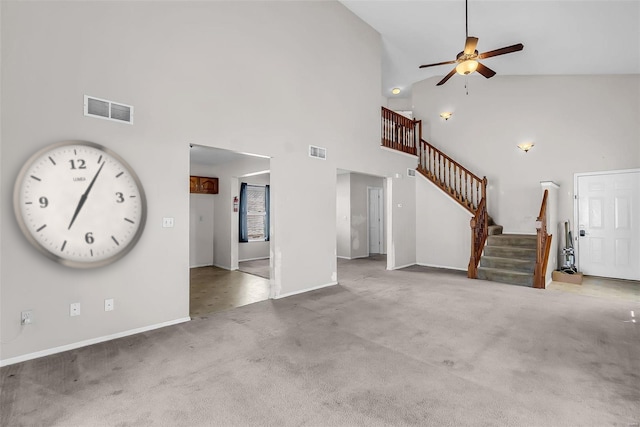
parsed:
7:06
